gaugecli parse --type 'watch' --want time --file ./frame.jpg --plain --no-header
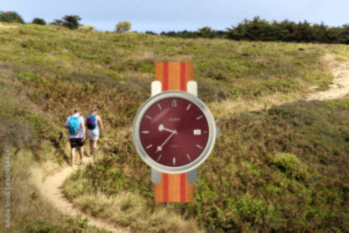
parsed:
9:37
